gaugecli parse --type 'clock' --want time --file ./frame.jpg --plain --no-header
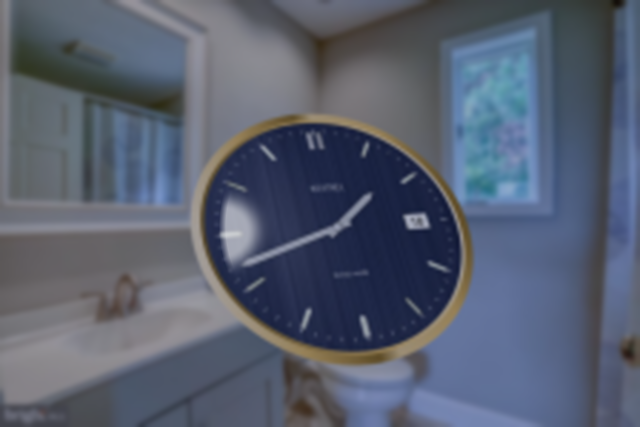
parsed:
1:42
